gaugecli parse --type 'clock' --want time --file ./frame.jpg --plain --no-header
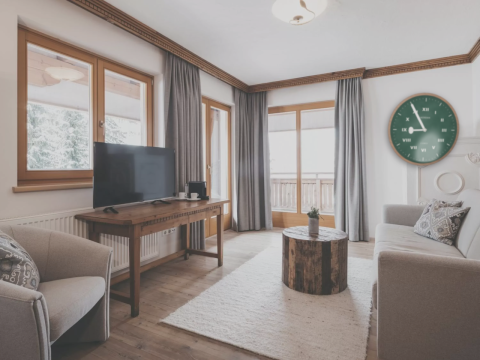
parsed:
8:55
